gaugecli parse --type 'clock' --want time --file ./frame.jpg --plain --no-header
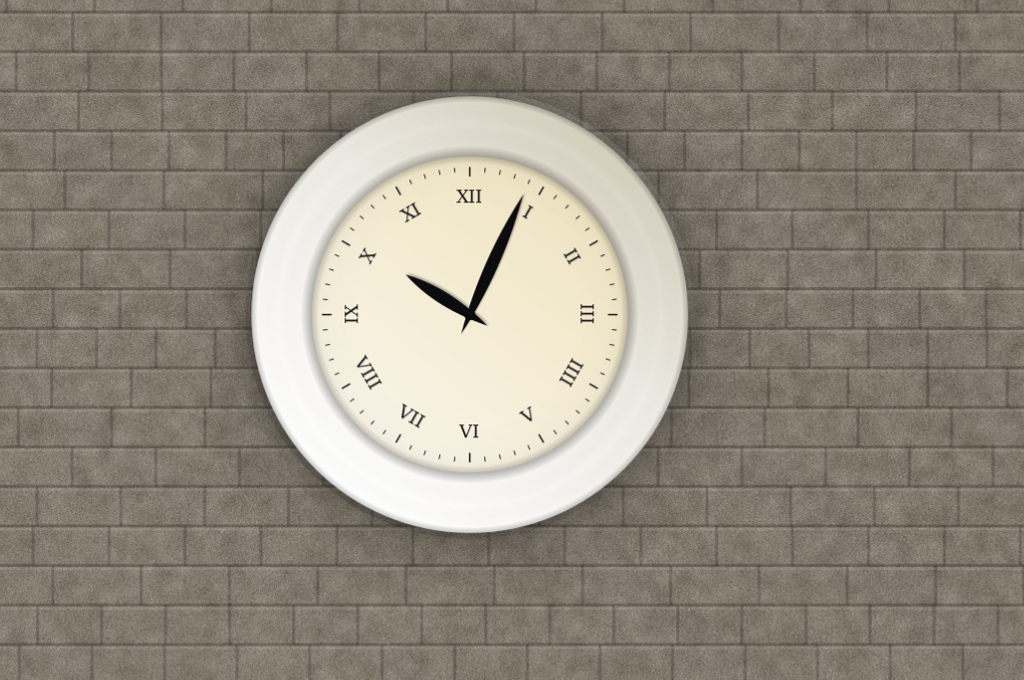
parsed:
10:04
